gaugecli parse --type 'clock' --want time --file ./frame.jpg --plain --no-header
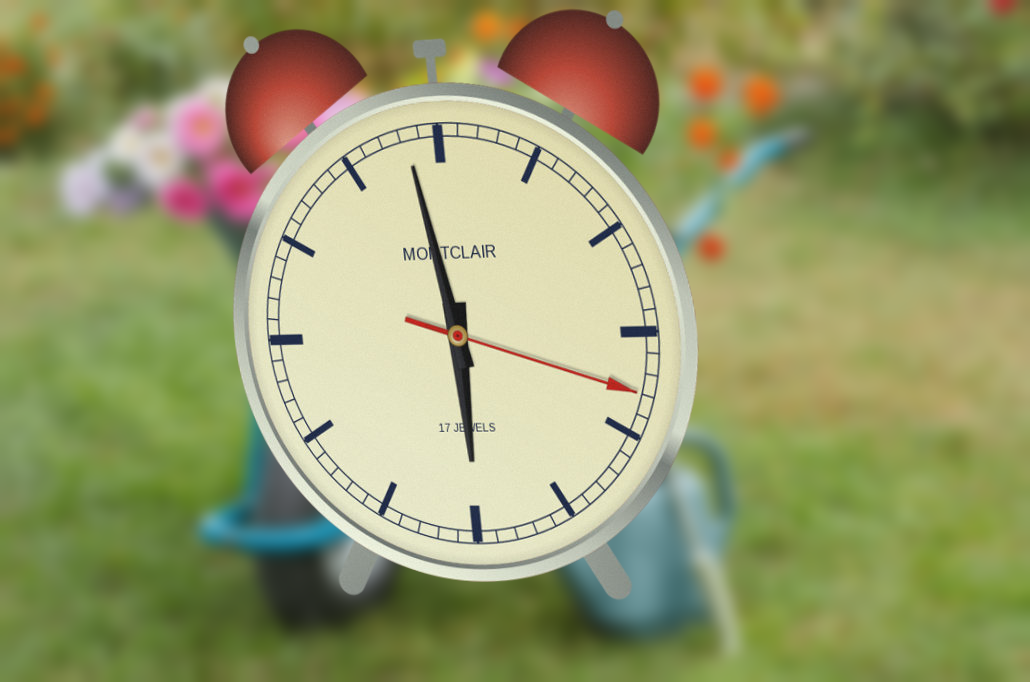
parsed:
5:58:18
